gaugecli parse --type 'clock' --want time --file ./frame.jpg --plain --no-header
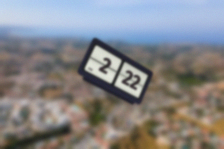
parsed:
2:22
